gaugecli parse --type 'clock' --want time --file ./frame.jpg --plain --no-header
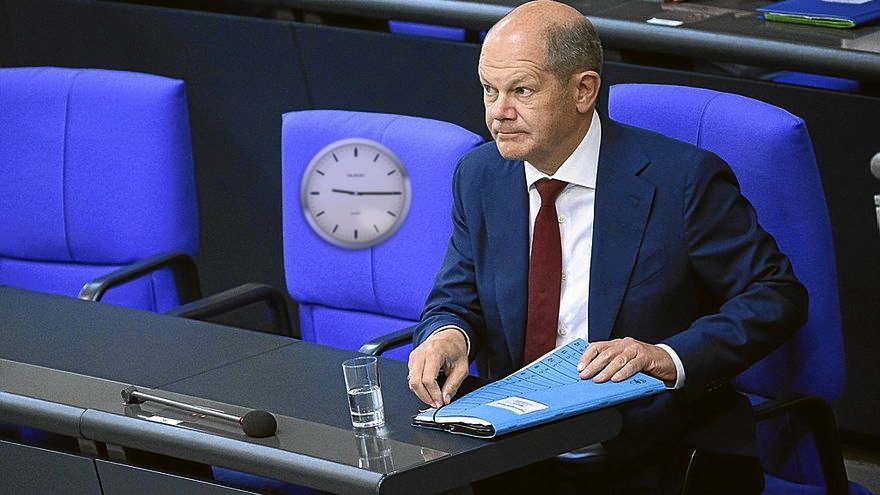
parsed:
9:15
